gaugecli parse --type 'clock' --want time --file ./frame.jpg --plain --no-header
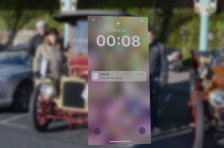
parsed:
0:08
